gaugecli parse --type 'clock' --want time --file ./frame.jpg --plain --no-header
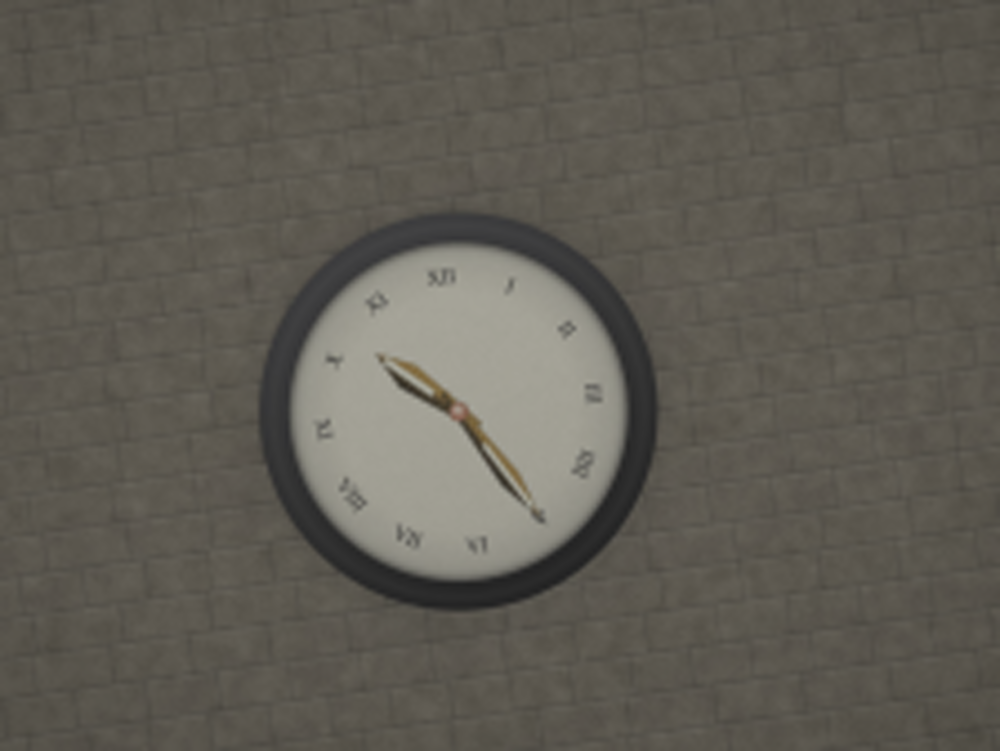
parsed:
10:25
